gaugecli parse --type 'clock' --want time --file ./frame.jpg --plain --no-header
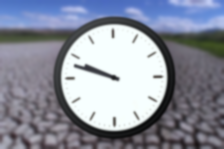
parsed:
9:48
